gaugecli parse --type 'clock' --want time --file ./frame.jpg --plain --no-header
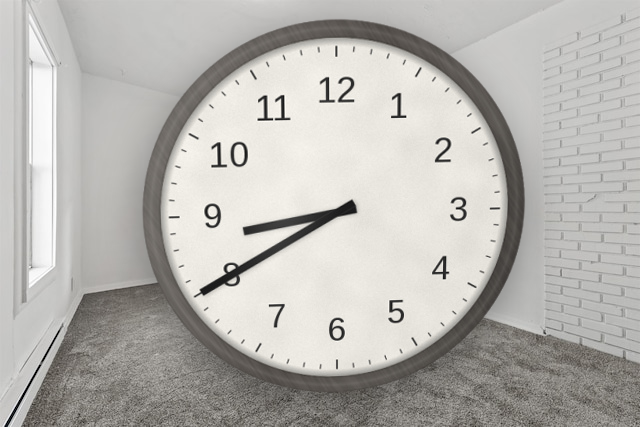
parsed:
8:40
